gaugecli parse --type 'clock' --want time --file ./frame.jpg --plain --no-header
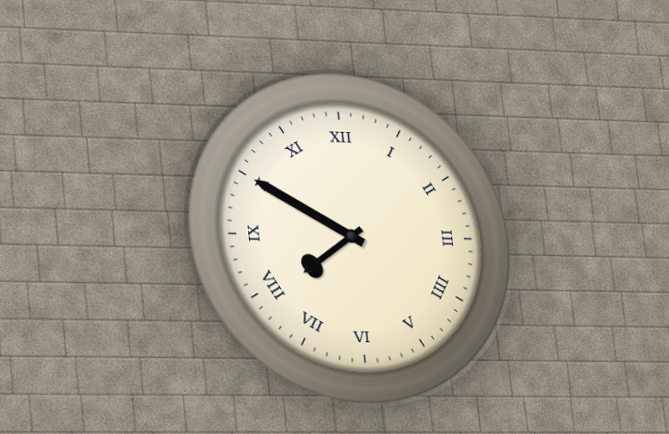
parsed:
7:50
